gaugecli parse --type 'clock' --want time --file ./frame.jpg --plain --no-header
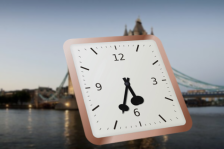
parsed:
5:34
